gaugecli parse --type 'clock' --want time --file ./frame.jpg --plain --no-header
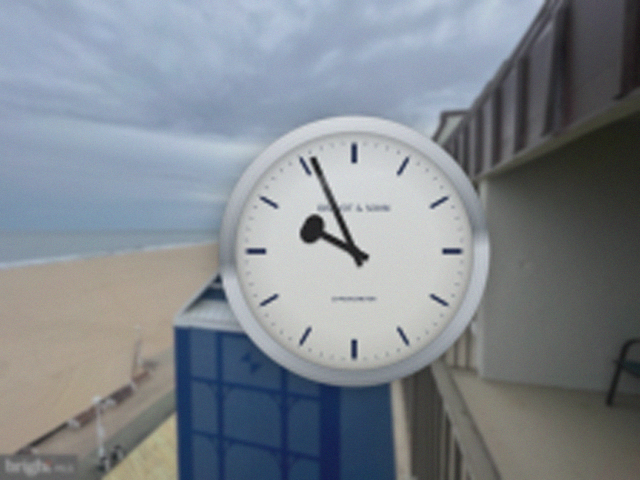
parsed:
9:56
